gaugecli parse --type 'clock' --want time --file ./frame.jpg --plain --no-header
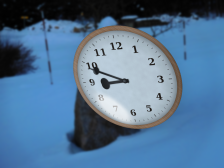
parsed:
8:49
